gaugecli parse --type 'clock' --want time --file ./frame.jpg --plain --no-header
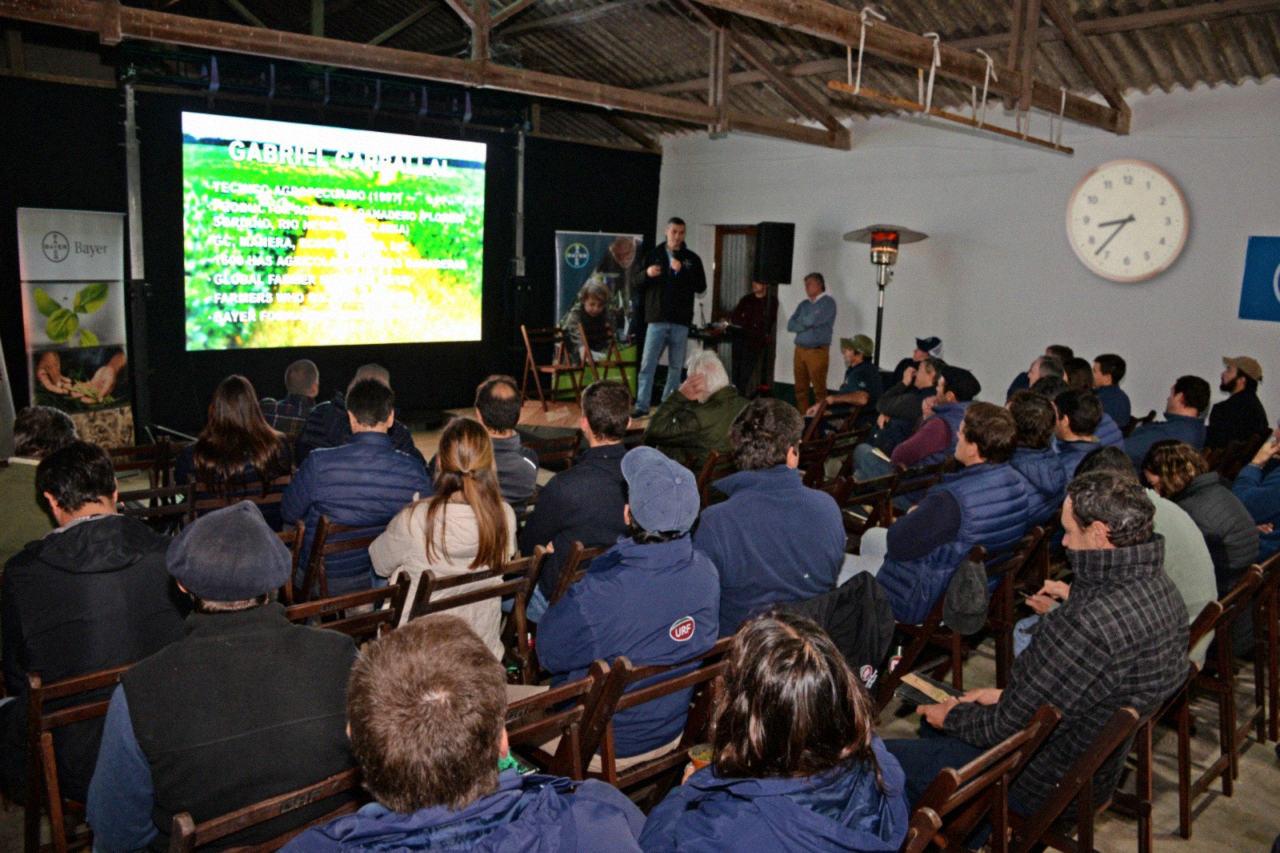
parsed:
8:37
